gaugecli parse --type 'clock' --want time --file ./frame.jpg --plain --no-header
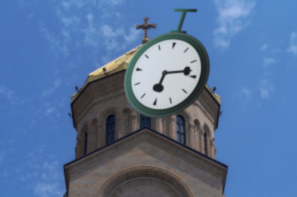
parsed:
6:13
